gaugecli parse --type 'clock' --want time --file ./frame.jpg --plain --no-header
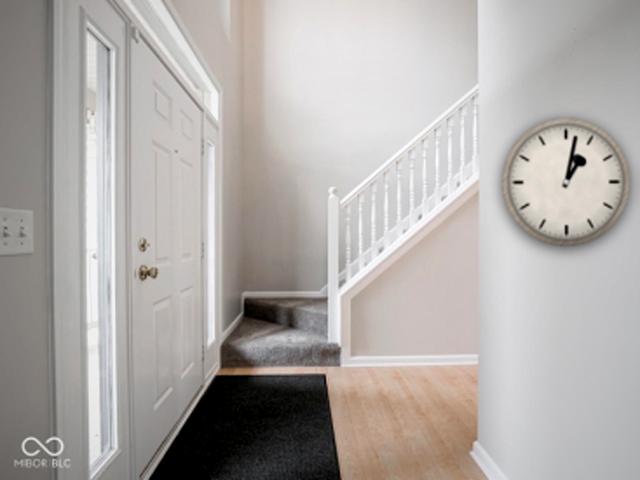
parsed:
1:02
